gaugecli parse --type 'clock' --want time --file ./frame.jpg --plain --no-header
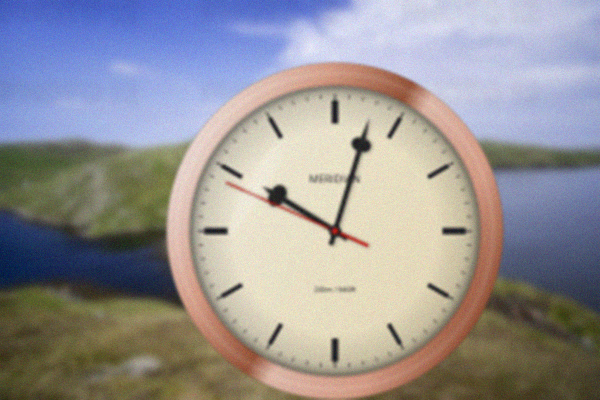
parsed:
10:02:49
